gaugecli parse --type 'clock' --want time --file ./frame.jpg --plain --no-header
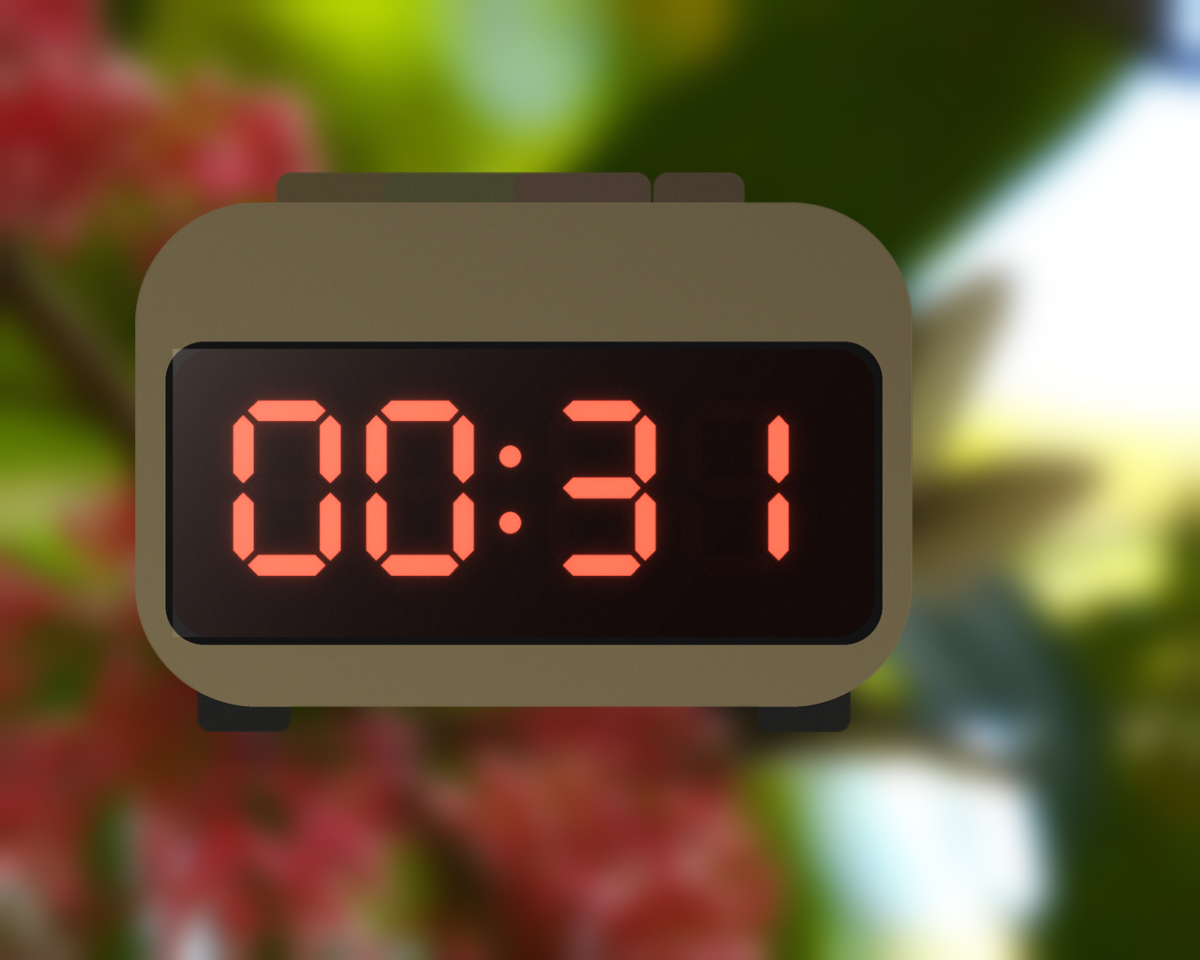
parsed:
0:31
